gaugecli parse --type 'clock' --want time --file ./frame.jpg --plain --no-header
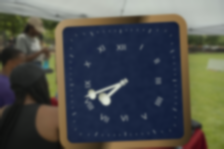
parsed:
7:42
